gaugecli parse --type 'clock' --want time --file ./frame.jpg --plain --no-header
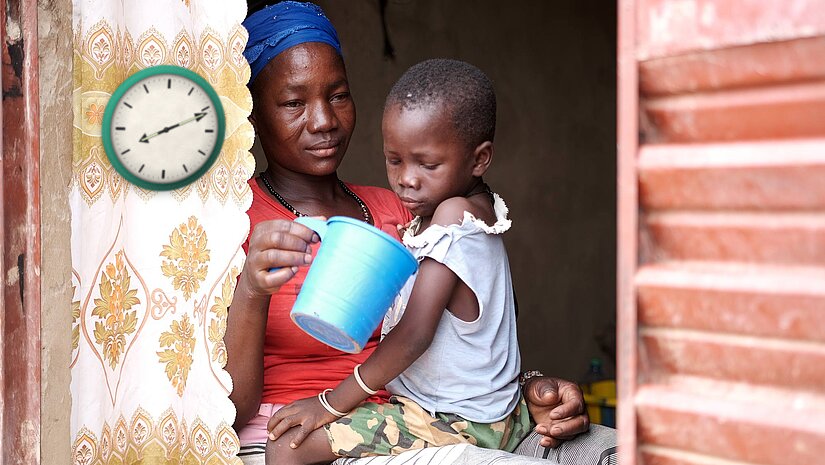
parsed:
8:11
